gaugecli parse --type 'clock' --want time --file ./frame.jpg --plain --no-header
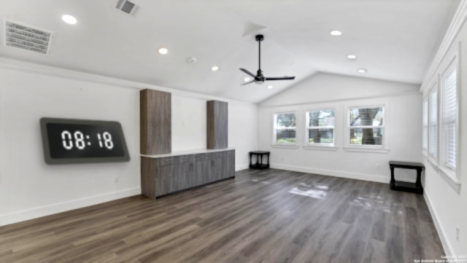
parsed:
8:18
